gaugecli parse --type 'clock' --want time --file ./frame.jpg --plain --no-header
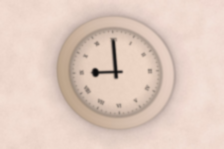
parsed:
9:00
